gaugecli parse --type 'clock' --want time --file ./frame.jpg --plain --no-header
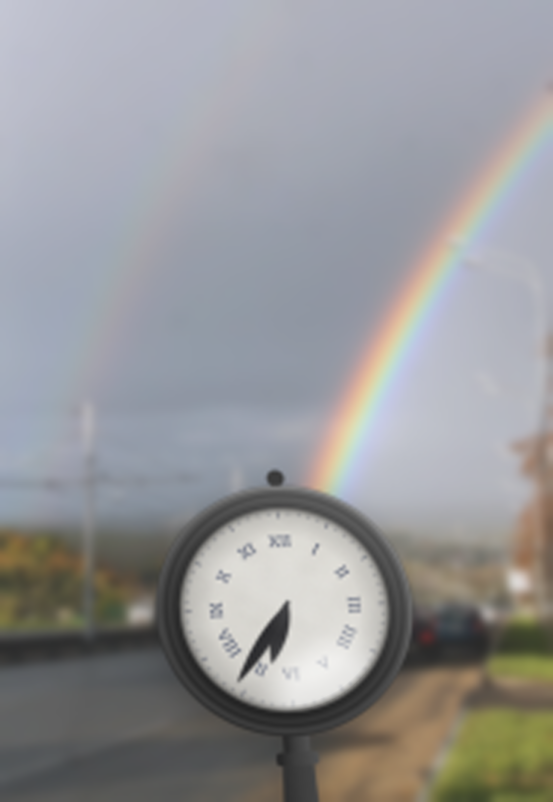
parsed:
6:36
